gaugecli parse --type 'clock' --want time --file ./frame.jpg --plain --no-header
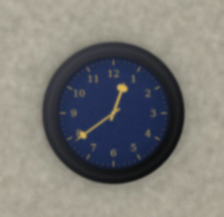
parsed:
12:39
